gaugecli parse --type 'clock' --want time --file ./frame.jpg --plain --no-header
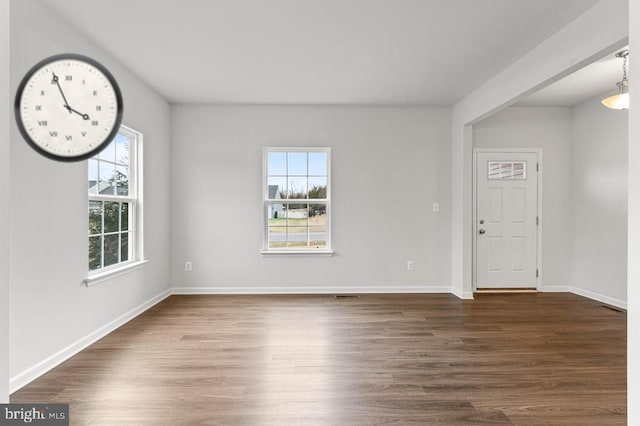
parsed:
3:56
